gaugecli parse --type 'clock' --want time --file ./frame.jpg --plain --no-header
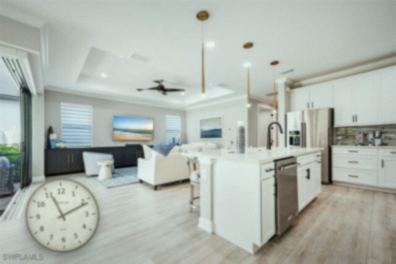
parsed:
11:11
